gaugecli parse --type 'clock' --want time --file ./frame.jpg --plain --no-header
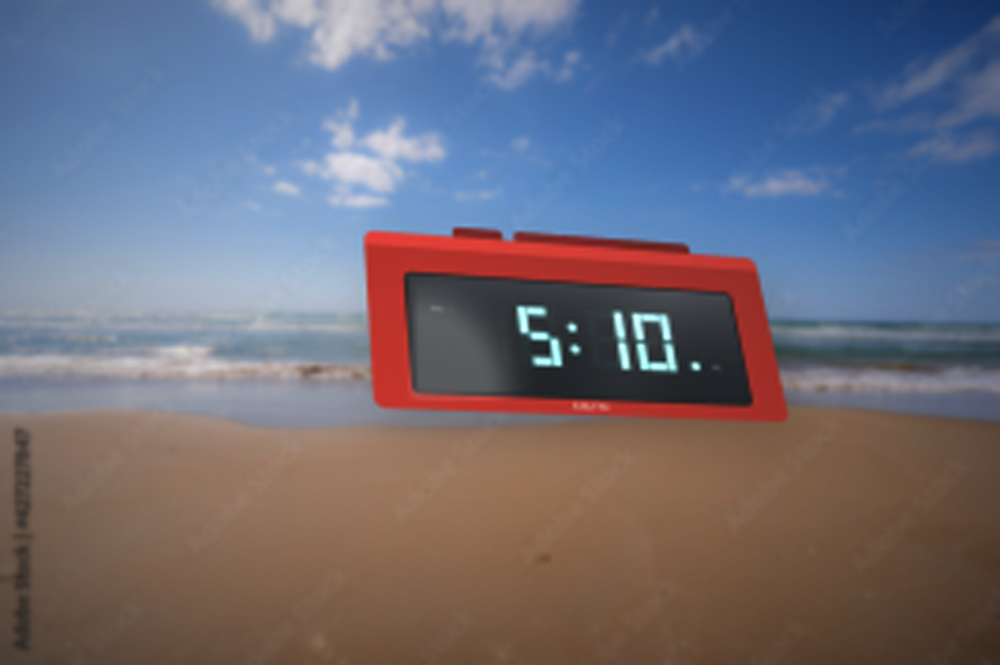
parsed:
5:10
